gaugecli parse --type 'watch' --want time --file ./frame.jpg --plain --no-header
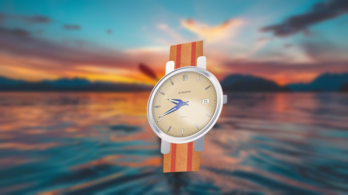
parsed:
9:41
